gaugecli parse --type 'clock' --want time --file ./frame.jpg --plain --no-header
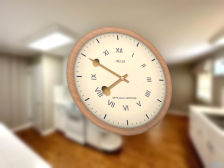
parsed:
7:50
